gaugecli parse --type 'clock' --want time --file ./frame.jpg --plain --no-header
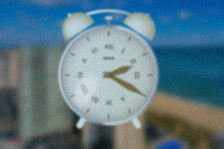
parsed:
2:20
